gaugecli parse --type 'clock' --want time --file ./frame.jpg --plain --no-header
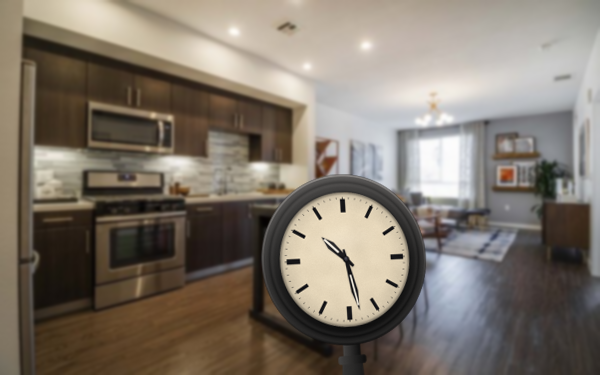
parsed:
10:28
